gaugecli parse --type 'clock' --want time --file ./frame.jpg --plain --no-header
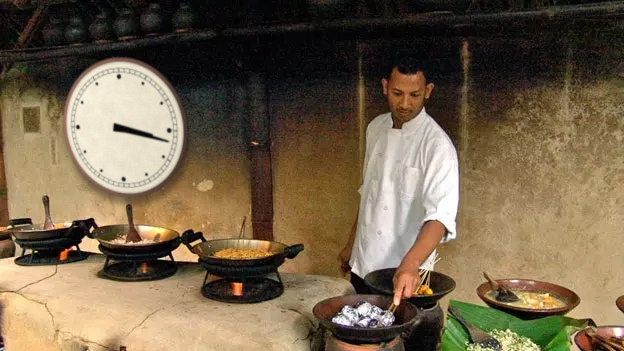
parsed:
3:17
